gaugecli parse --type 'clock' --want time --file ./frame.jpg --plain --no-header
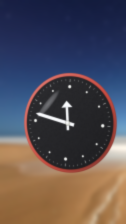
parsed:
11:47
